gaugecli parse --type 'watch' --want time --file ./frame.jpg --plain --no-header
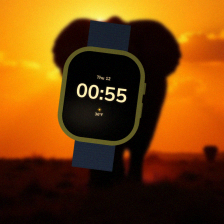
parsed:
0:55
